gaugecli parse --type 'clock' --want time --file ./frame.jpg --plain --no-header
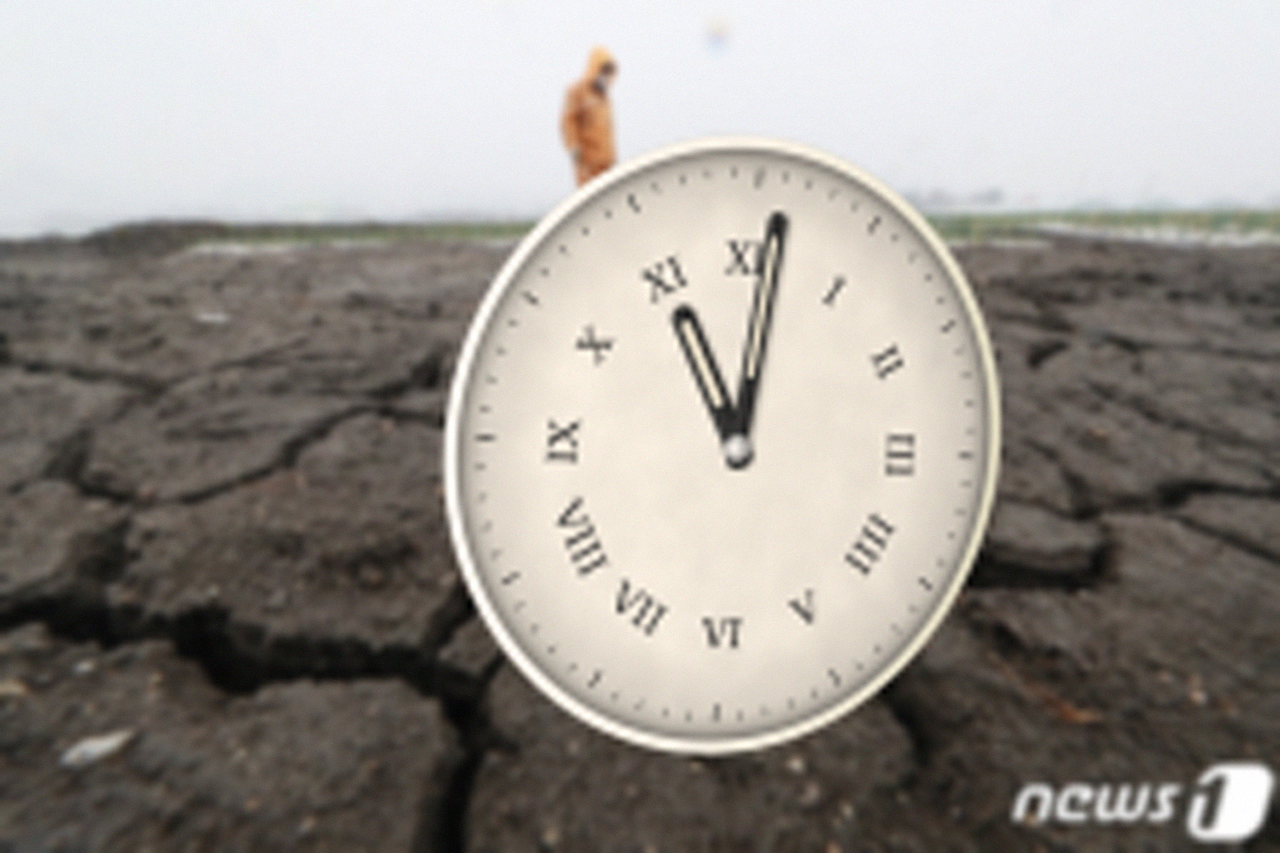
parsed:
11:01
